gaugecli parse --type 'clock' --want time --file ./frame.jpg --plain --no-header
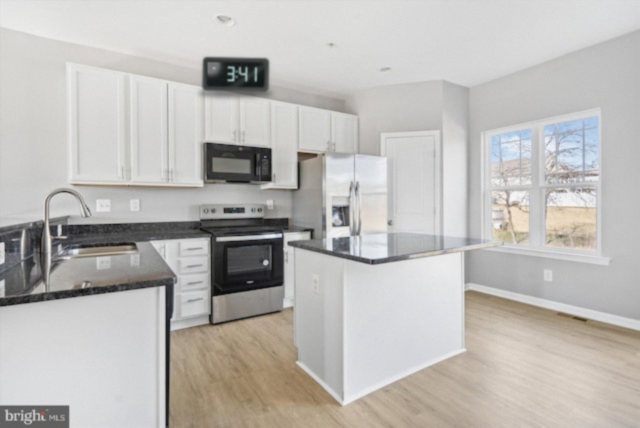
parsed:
3:41
